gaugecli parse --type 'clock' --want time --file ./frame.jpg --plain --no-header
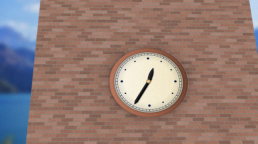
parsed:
12:35
